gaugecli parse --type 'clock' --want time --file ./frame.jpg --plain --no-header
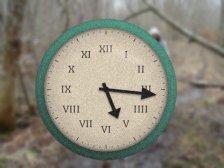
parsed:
5:16
